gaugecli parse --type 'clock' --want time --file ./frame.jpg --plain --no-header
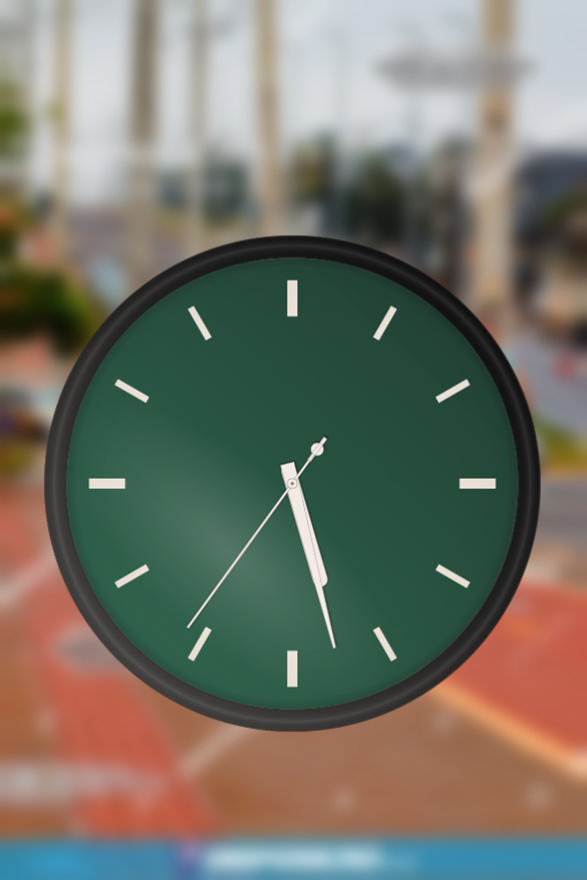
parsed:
5:27:36
